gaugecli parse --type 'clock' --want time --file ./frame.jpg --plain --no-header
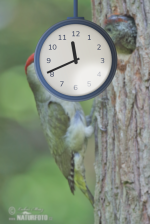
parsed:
11:41
